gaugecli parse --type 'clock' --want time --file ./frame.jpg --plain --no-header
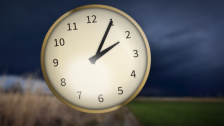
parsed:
2:05
